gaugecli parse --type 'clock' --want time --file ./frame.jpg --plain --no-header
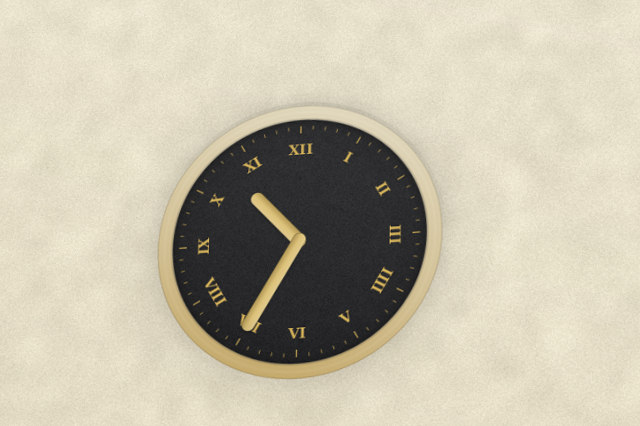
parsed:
10:35
